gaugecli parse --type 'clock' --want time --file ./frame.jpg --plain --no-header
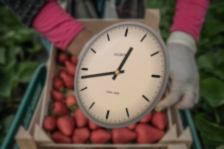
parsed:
12:43
